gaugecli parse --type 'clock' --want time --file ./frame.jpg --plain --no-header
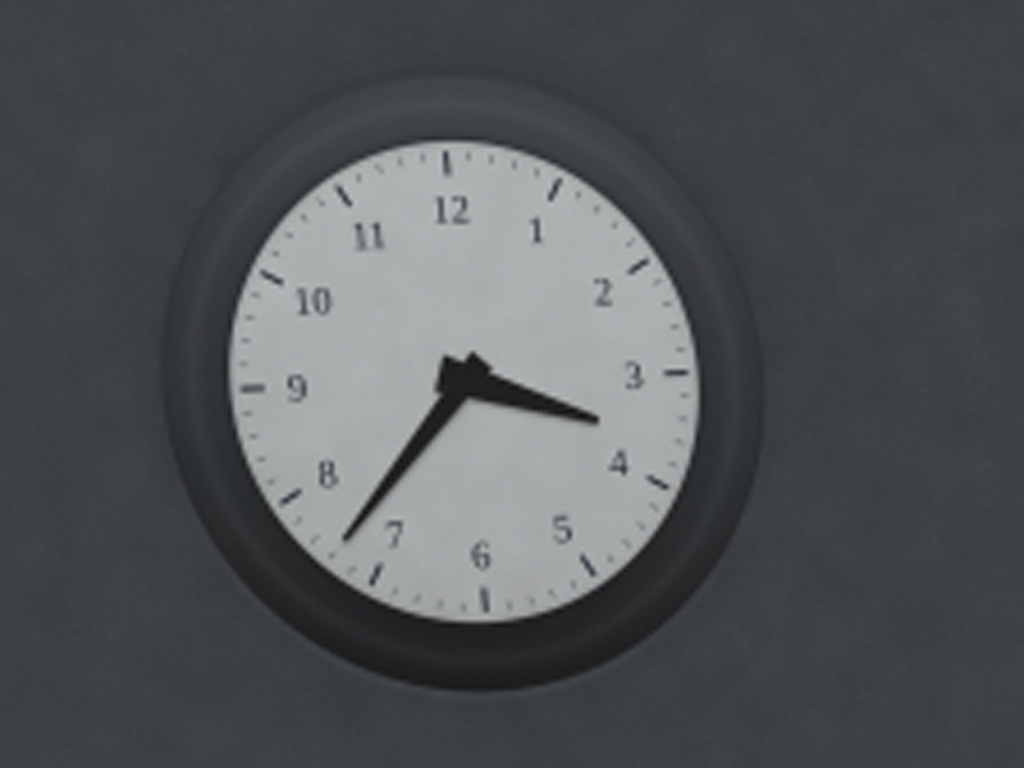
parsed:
3:37
